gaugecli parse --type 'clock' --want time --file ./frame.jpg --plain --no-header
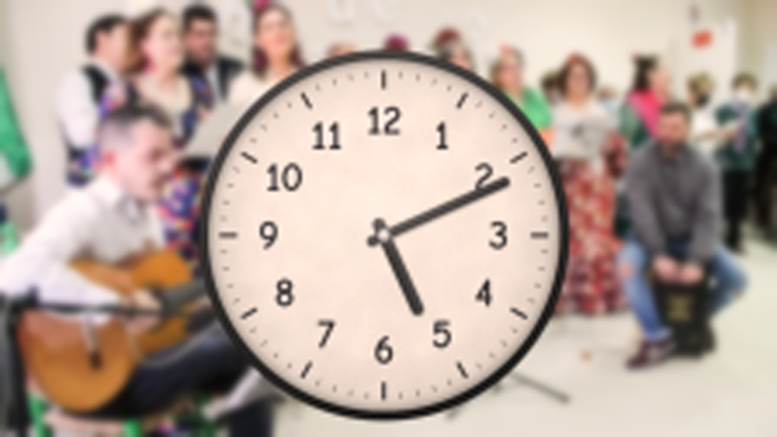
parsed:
5:11
